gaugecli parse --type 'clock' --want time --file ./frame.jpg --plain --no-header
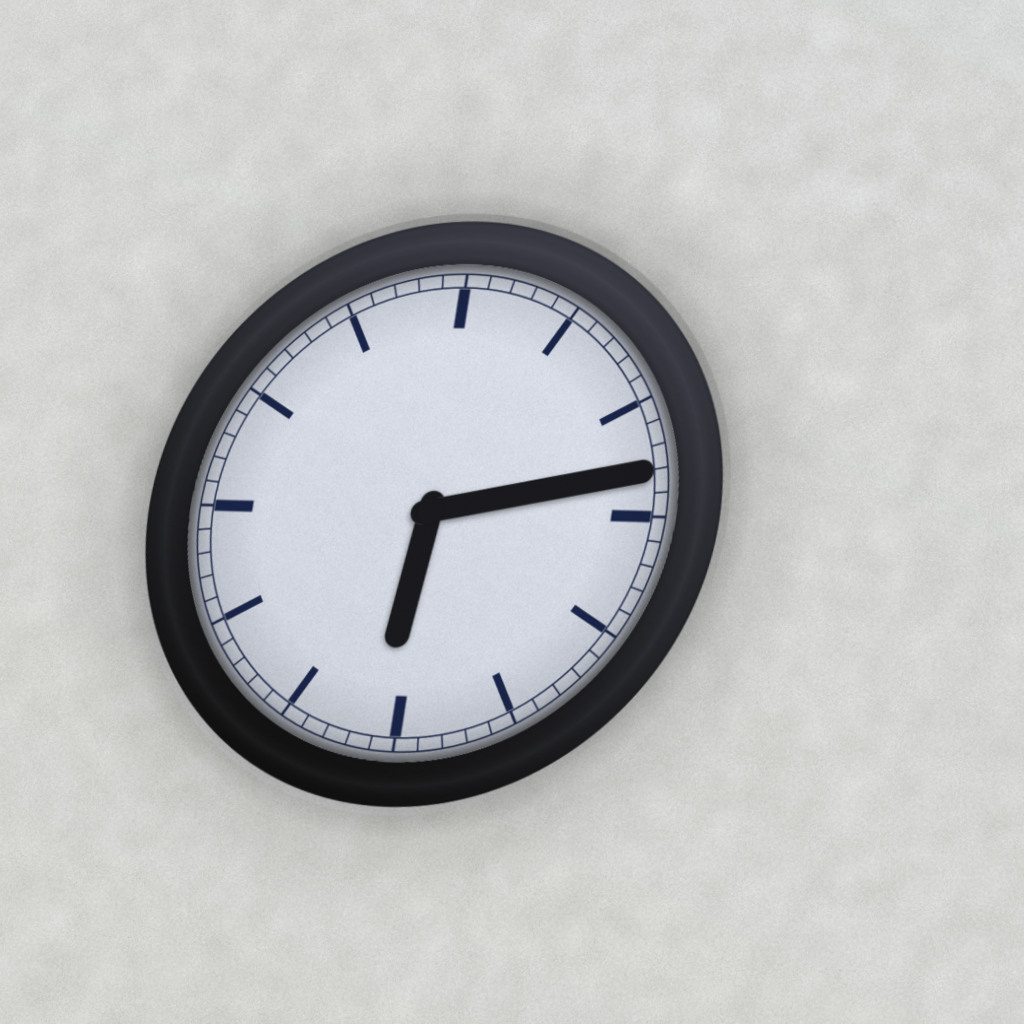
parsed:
6:13
